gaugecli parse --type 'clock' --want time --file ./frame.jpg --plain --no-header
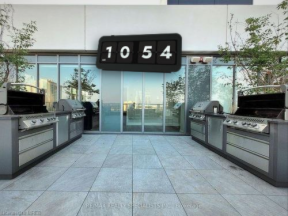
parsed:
10:54
